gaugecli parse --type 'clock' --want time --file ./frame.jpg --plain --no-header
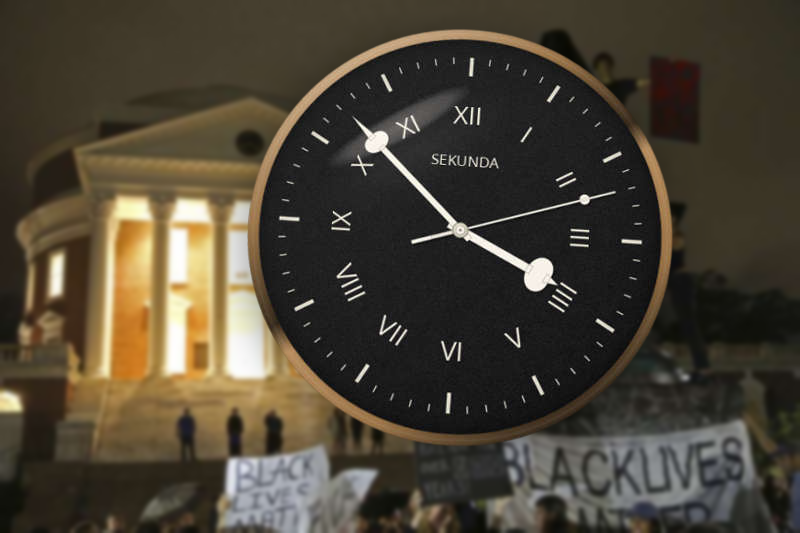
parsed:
3:52:12
